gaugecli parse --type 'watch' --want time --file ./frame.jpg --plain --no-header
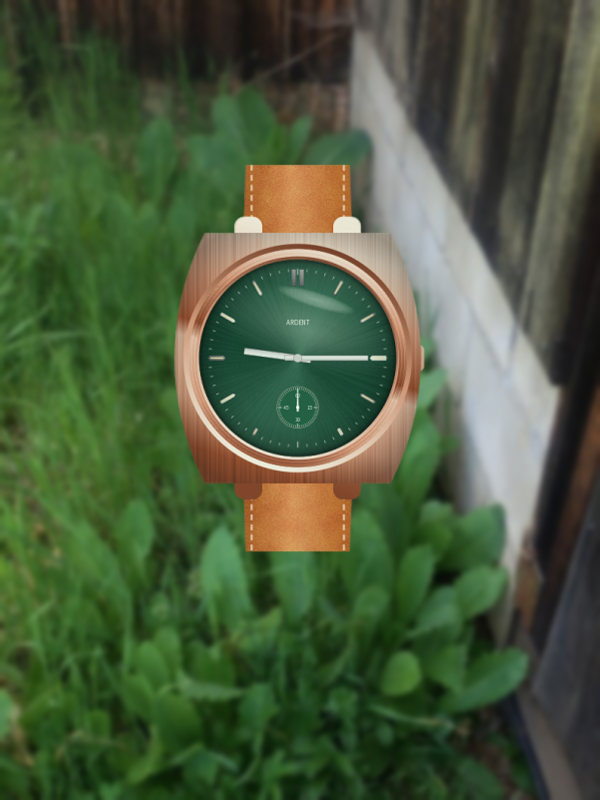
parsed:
9:15
